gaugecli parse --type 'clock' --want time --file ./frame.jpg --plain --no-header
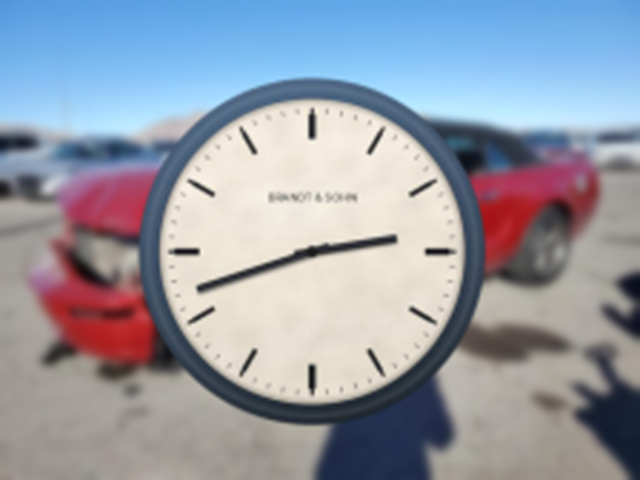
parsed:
2:42
